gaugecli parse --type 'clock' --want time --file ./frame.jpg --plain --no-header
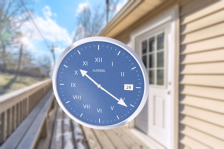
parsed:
10:21
